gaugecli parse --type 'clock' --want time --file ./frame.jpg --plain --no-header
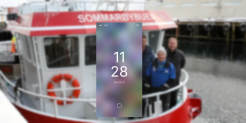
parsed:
11:28
